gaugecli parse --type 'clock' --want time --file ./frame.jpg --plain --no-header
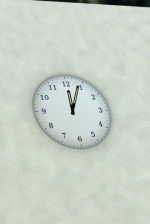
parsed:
12:04
